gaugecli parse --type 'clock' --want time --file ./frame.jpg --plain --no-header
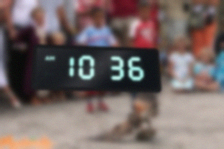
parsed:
10:36
